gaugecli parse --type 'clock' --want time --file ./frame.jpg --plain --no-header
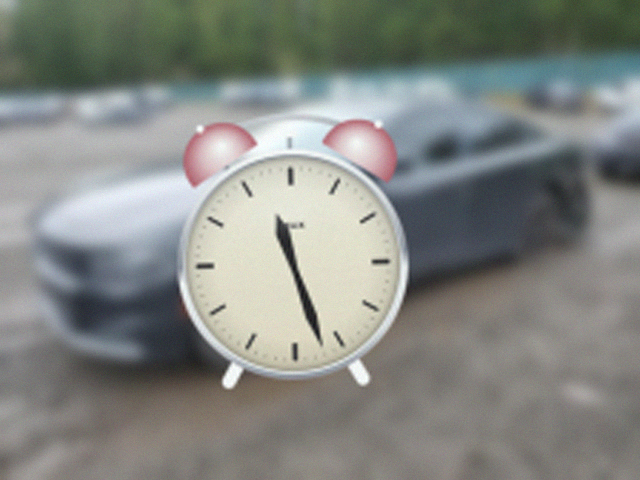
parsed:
11:27
